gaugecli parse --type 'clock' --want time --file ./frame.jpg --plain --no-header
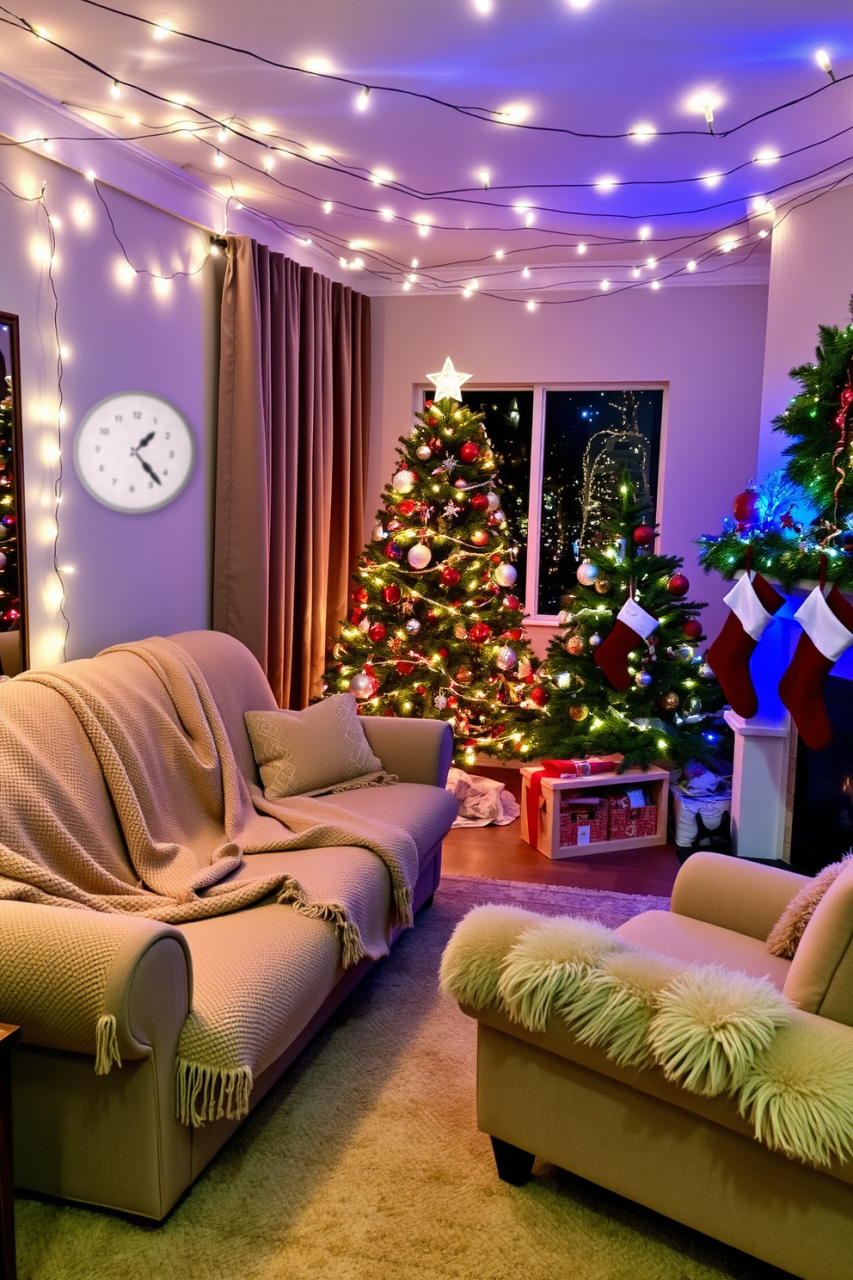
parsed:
1:23
